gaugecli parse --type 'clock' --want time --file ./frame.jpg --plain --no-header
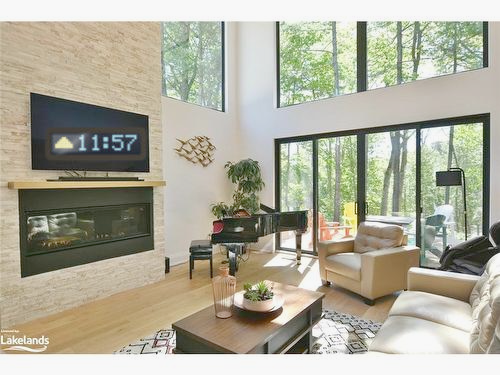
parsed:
11:57
